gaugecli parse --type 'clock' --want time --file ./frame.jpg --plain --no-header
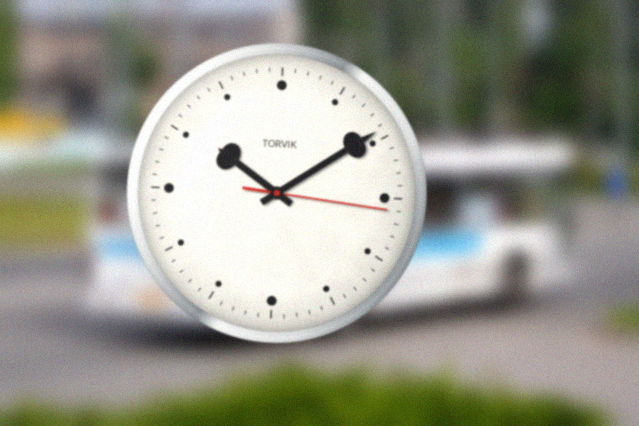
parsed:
10:09:16
